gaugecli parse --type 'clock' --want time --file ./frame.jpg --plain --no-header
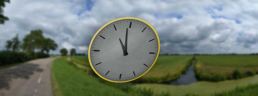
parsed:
10:59
